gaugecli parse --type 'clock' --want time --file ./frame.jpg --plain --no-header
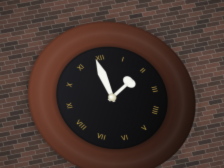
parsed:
1:59
